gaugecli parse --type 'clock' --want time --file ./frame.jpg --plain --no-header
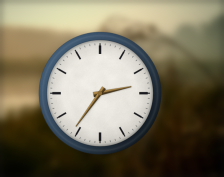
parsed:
2:36
